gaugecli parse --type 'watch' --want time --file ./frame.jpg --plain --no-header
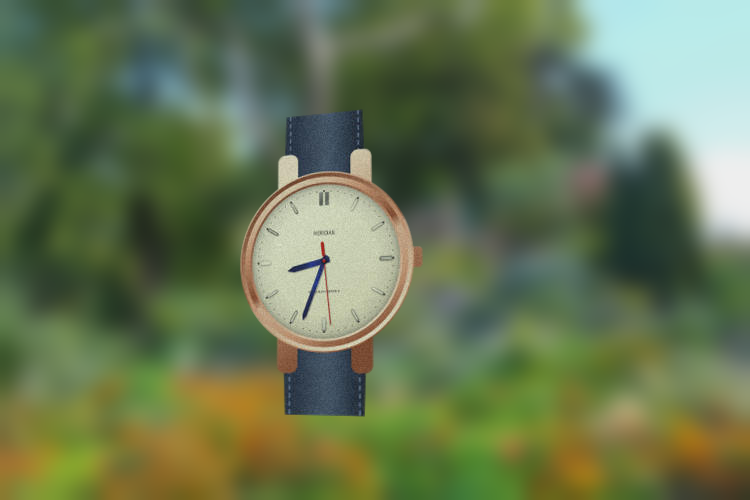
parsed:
8:33:29
